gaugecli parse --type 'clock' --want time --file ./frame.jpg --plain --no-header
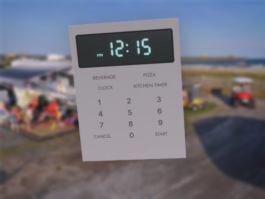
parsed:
12:15
